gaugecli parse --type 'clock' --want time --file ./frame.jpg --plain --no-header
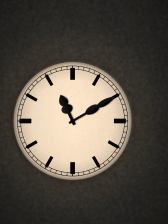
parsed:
11:10
